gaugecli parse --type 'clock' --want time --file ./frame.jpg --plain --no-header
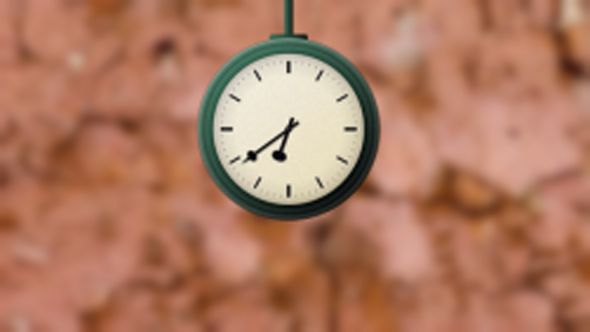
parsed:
6:39
